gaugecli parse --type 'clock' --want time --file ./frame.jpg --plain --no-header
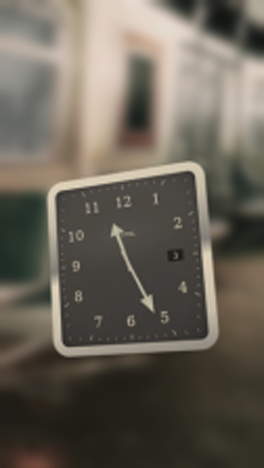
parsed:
11:26
